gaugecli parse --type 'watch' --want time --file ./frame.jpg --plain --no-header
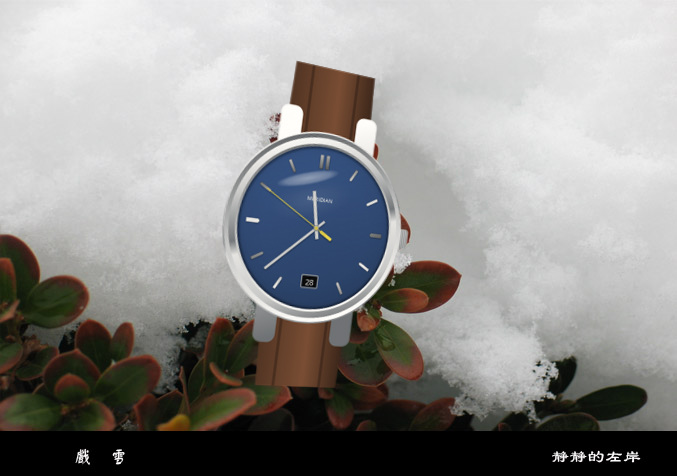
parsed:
11:37:50
